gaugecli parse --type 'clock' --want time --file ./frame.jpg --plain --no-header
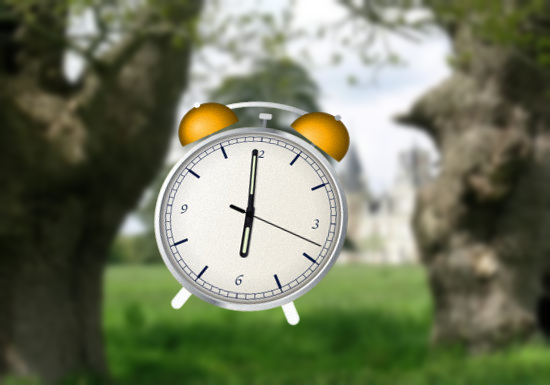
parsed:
5:59:18
